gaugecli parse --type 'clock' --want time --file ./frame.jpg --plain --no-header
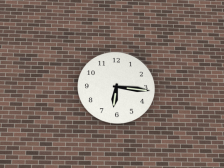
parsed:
6:16
